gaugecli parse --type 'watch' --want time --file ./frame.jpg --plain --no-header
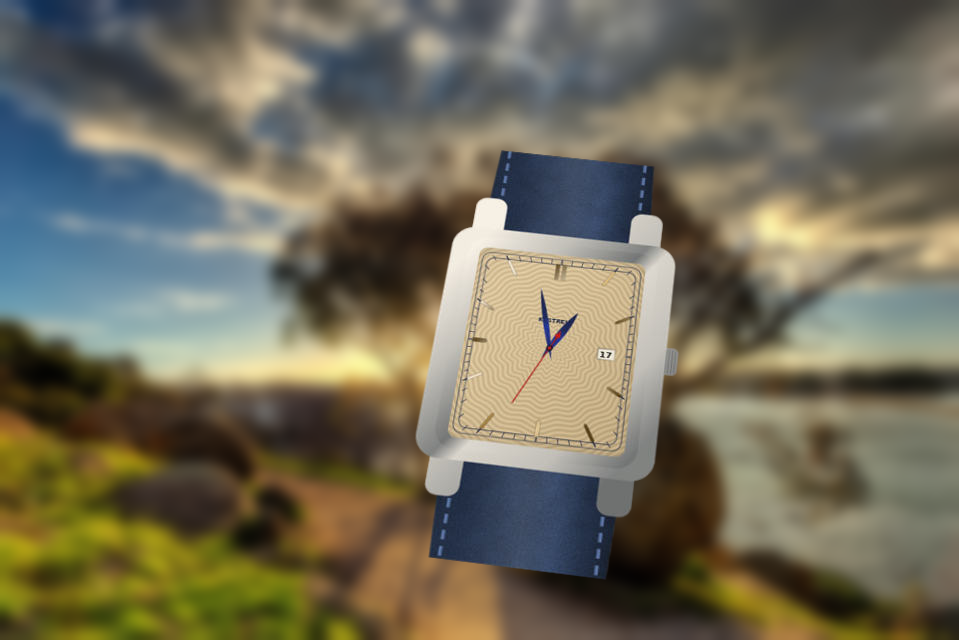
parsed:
12:57:34
